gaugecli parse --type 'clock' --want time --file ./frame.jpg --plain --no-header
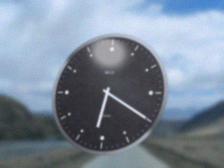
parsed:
6:20
